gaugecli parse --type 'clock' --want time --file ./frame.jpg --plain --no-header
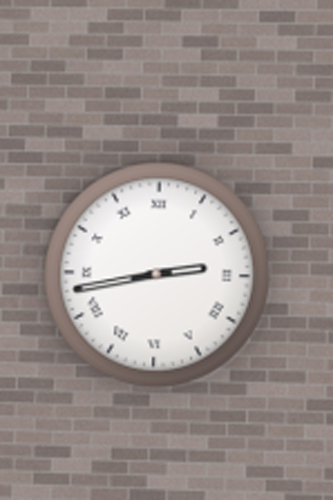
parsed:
2:43
